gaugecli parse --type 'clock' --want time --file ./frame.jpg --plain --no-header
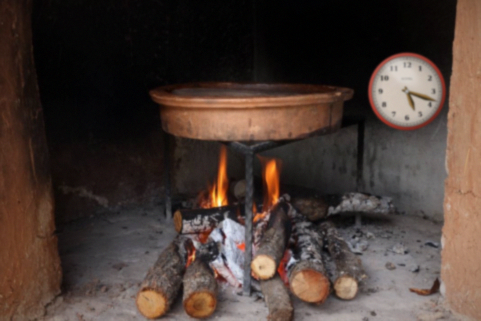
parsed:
5:18
